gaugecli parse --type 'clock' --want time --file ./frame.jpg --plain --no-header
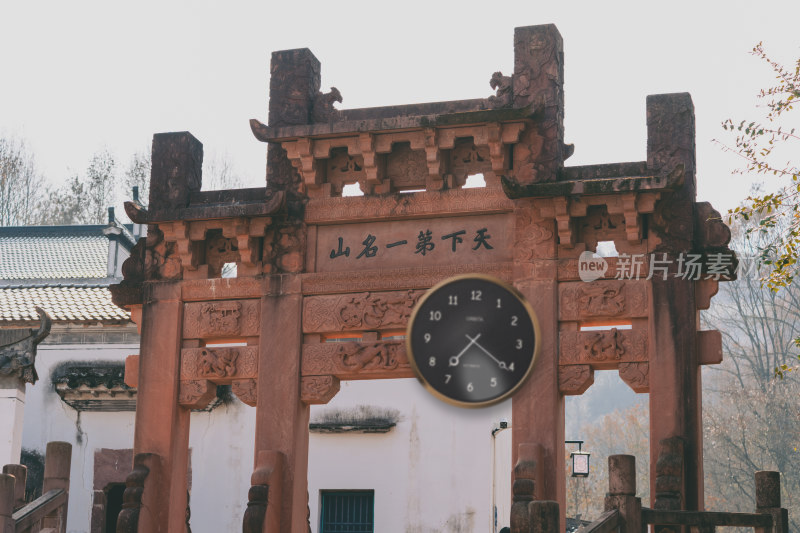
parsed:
7:21
